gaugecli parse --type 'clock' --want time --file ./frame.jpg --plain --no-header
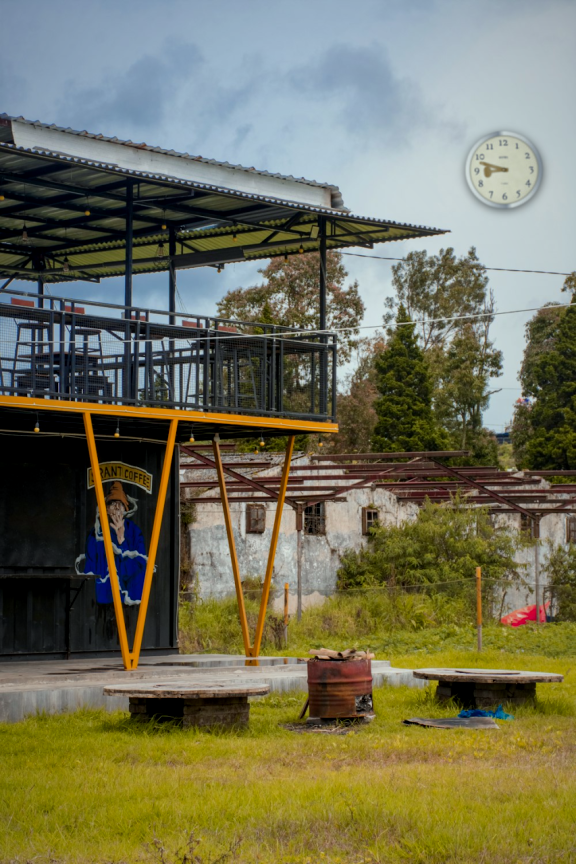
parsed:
8:48
